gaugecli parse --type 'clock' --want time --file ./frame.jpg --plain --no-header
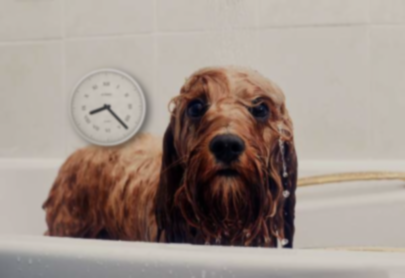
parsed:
8:23
